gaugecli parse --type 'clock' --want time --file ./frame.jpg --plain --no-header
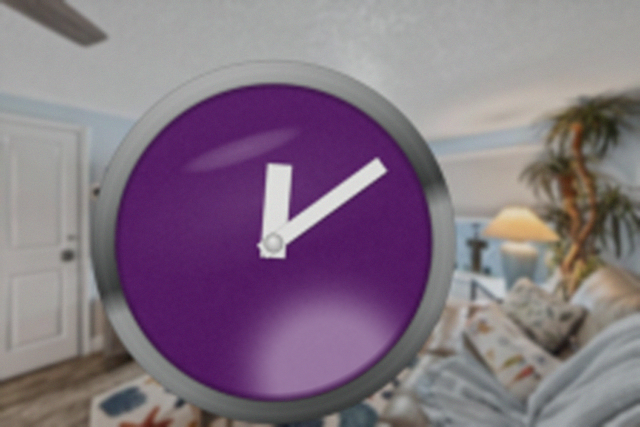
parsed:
12:09
